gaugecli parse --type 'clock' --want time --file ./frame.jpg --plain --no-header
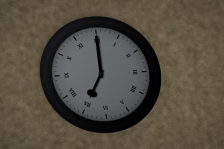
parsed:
7:00
